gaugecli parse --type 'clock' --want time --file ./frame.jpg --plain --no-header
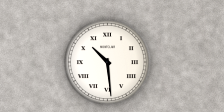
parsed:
10:29
